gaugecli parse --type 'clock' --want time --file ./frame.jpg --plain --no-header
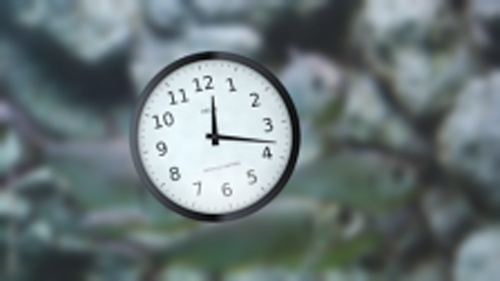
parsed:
12:18
